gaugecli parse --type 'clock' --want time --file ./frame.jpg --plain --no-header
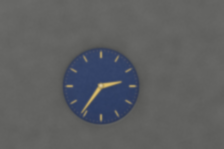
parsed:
2:36
